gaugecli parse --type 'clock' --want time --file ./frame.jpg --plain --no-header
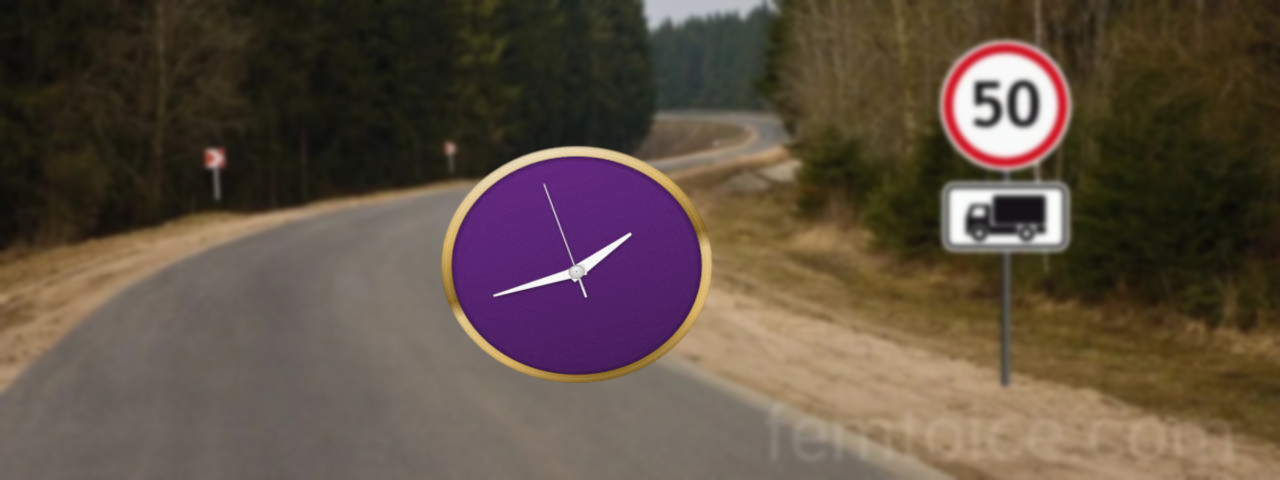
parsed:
1:41:57
